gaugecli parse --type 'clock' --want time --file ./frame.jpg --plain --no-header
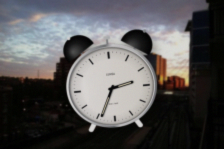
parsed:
2:34
